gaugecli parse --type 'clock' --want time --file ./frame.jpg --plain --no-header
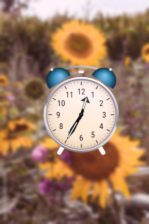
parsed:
12:35
